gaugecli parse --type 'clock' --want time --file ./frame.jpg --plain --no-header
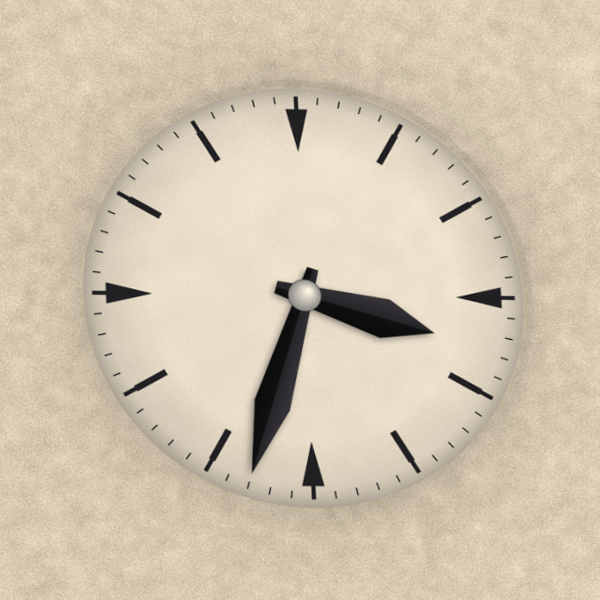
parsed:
3:33
